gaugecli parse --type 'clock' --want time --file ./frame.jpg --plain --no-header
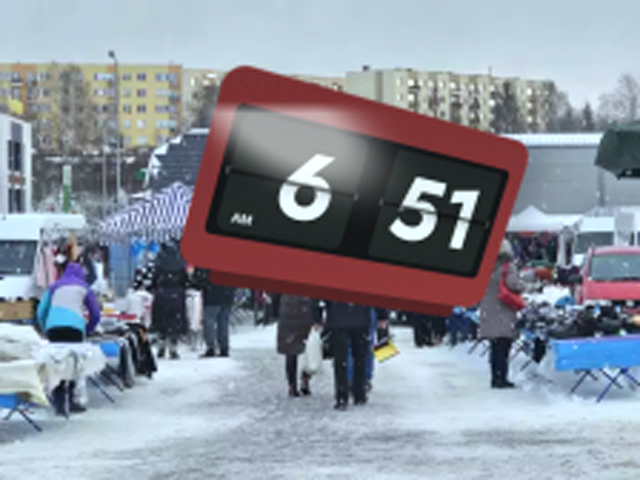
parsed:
6:51
